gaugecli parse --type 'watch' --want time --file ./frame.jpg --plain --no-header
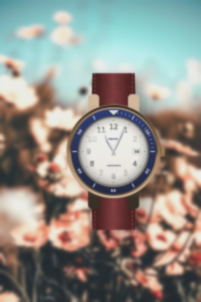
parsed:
11:04
